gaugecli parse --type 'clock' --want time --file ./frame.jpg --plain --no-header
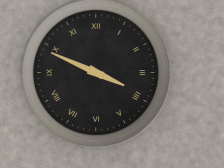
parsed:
3:49
